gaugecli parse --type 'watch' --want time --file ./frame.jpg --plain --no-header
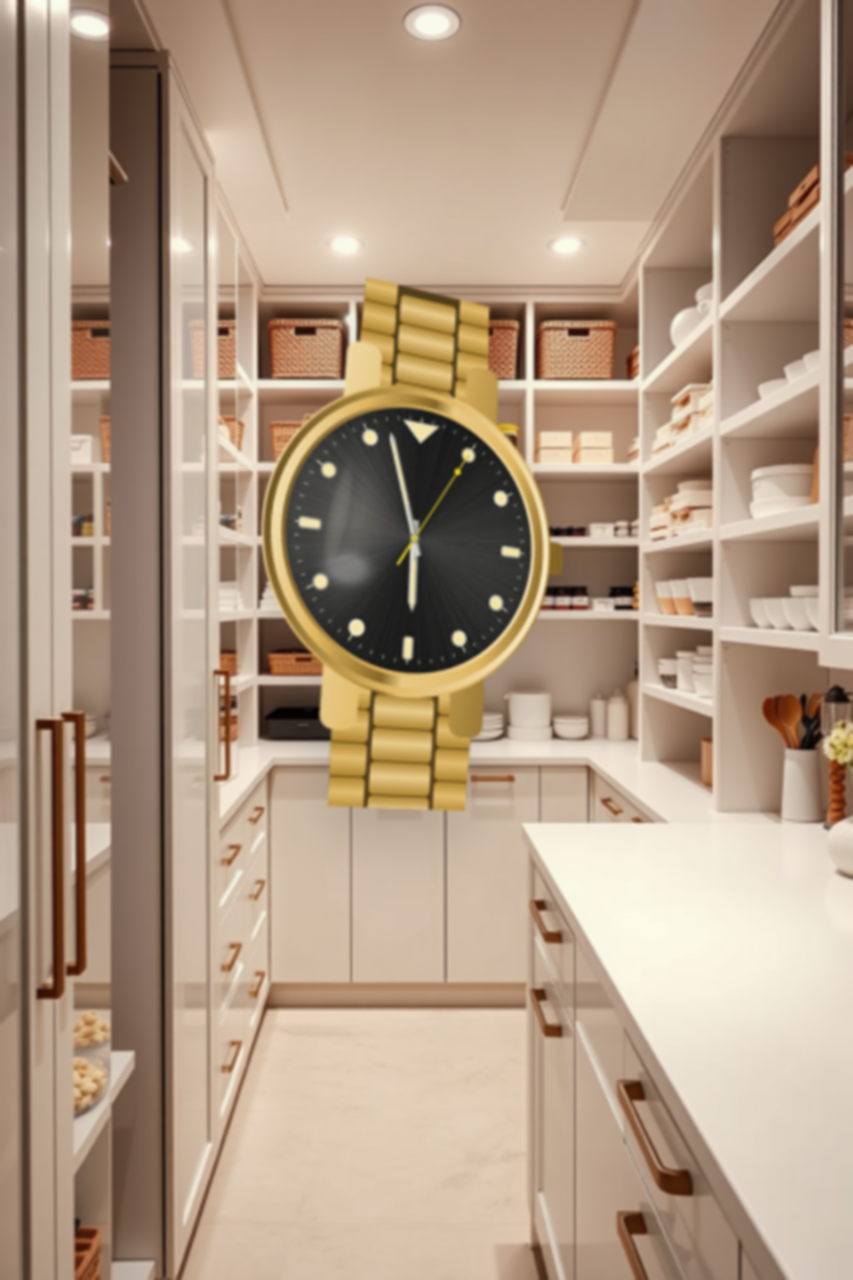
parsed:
5:57:05
